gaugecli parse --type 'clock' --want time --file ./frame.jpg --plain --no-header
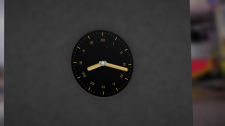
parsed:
8:17
